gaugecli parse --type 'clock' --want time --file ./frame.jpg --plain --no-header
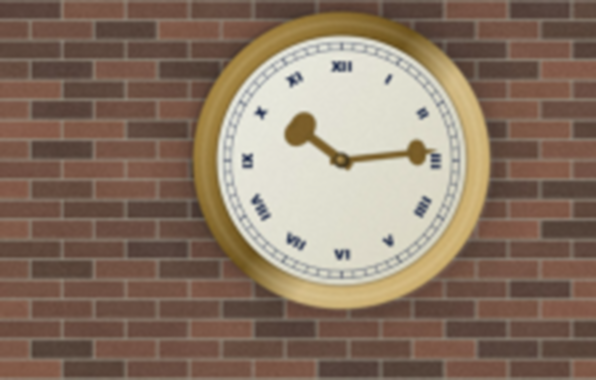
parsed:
10:14
